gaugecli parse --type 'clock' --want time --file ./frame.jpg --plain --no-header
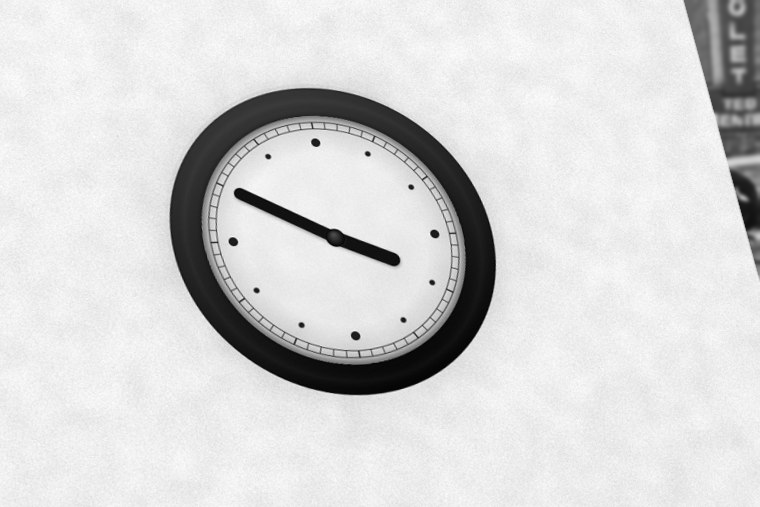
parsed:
3:50
